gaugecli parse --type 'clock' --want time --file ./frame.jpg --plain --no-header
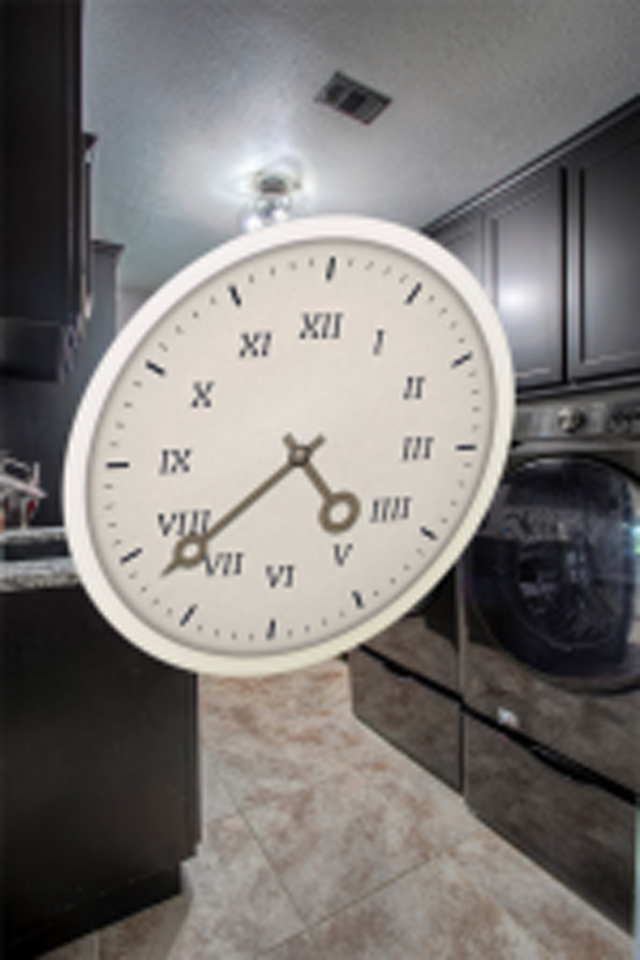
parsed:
4:38
